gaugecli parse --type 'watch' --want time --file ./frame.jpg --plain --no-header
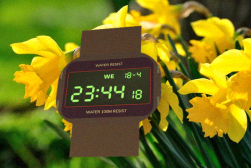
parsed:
23:44:18
